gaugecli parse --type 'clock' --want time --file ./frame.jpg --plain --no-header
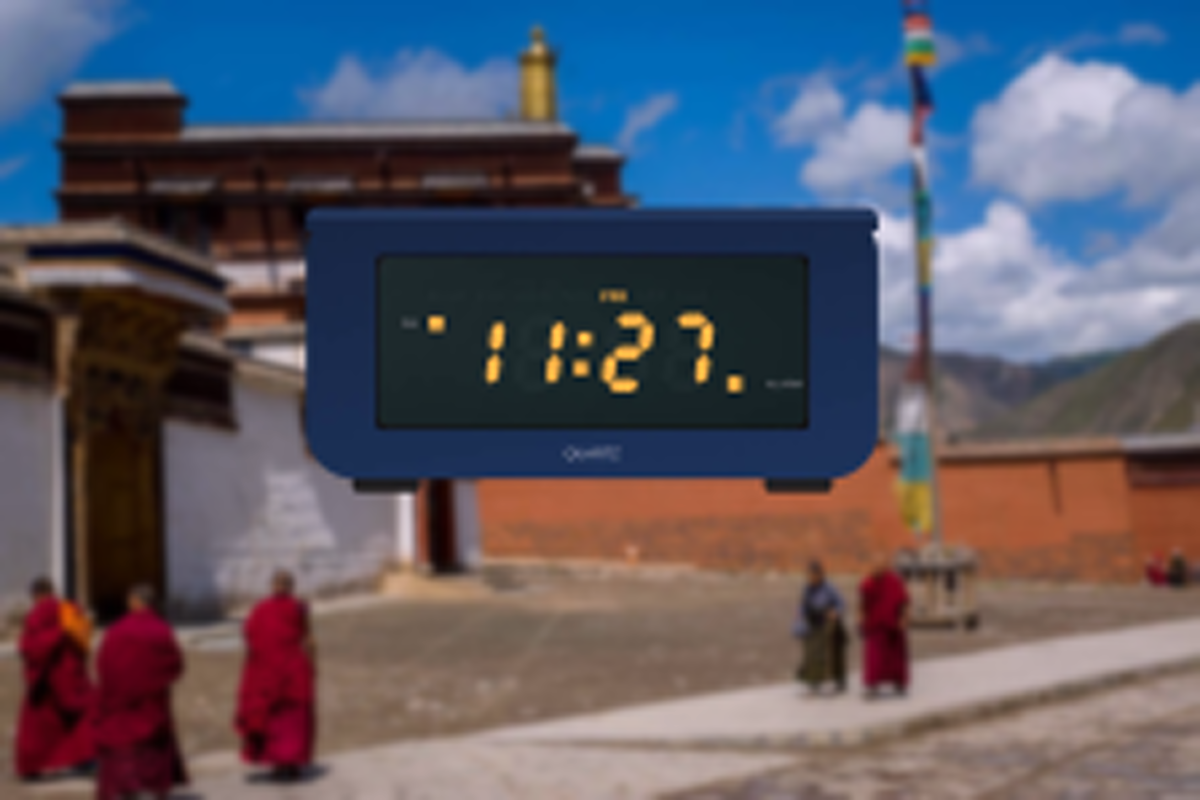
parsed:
11:27
